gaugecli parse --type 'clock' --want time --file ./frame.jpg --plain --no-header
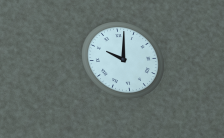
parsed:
10:02
